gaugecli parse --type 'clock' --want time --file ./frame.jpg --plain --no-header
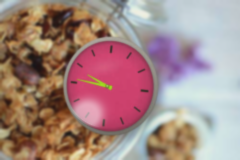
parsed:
9:46
